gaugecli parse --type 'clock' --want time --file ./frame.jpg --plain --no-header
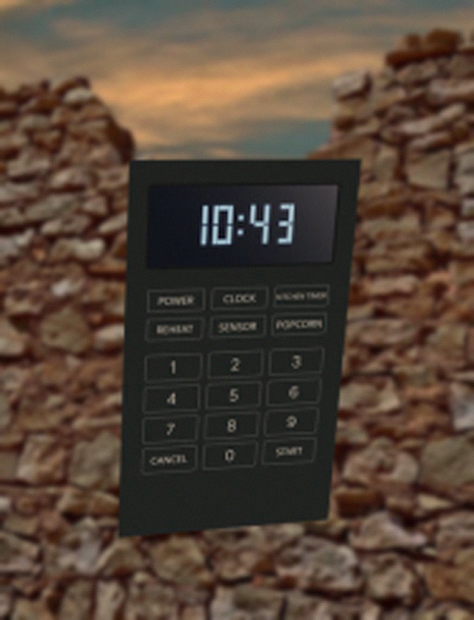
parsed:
10:43
